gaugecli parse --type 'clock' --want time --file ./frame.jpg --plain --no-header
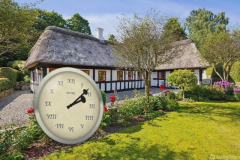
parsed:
2:08
